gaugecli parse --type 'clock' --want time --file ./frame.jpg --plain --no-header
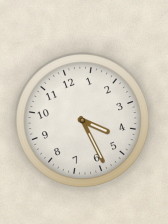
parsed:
4:29
